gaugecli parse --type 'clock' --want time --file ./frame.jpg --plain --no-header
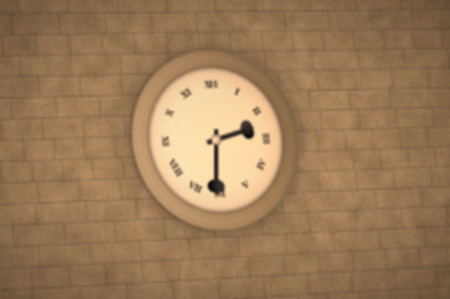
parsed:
2:31
